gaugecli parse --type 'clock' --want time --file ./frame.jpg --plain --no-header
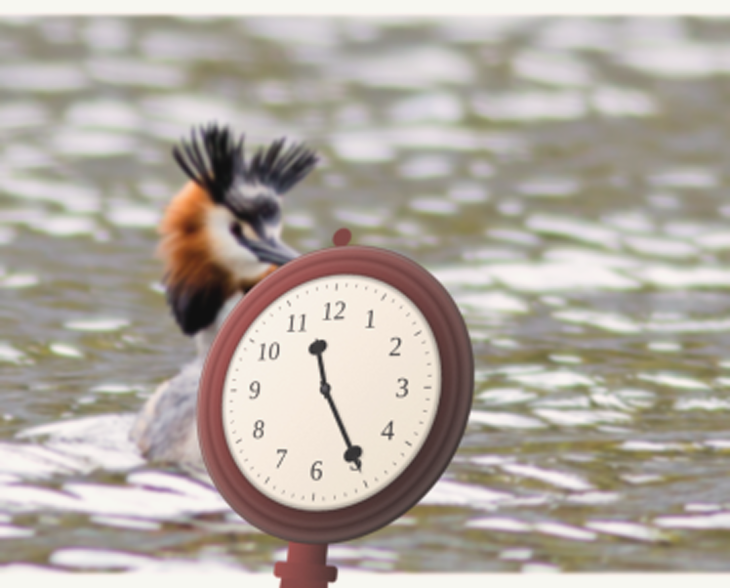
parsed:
11:25
